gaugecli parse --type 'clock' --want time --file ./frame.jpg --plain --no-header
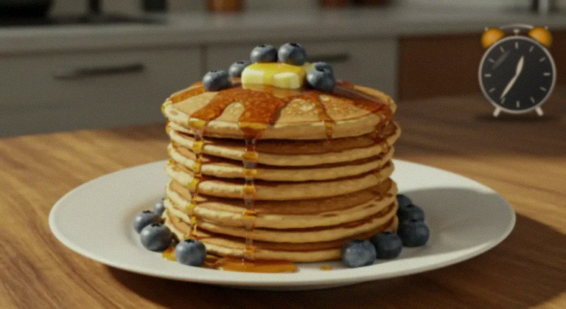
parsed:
12:36
